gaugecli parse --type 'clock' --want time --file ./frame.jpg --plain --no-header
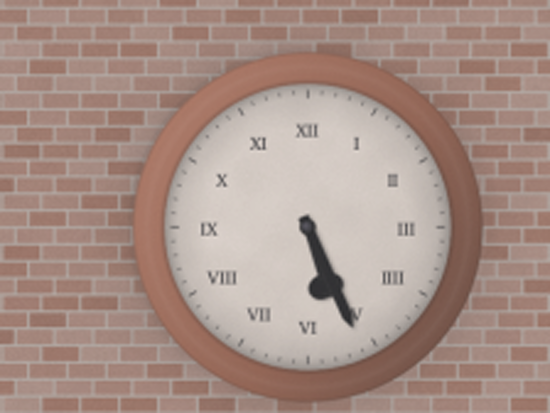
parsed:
5:26
